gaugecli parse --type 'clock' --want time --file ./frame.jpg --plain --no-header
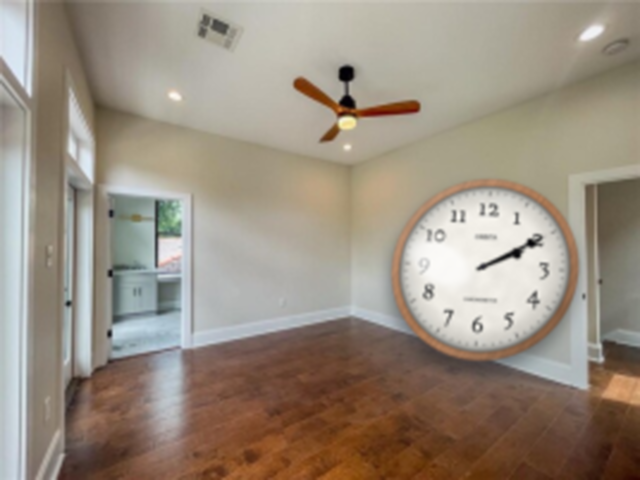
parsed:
2:10
